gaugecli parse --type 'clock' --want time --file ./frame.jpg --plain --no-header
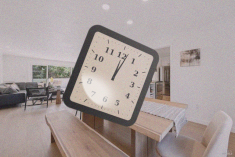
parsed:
12:02
